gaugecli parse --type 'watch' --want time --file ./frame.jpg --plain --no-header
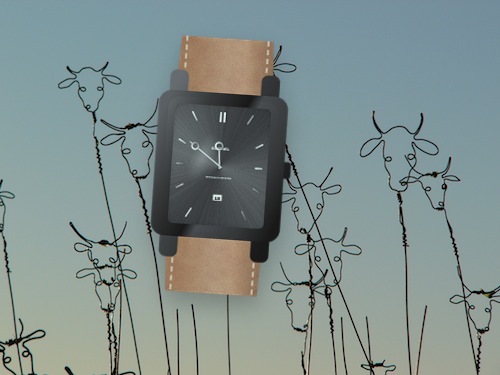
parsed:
11:51
